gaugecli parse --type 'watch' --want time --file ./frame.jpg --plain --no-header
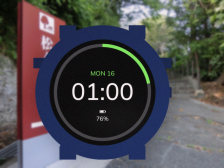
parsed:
1:00
